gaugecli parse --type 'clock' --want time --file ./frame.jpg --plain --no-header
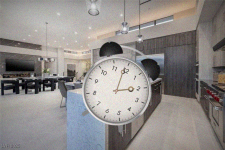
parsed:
1:59
